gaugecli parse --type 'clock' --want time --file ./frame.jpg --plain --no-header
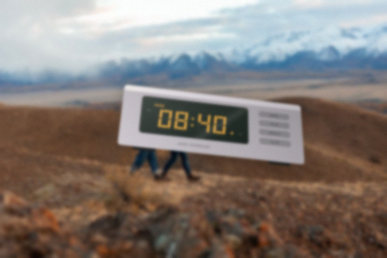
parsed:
8:40
